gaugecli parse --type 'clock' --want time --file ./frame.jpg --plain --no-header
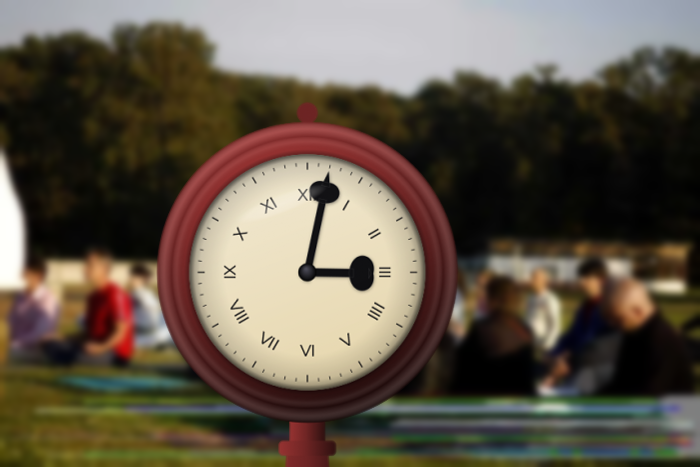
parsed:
3:02
